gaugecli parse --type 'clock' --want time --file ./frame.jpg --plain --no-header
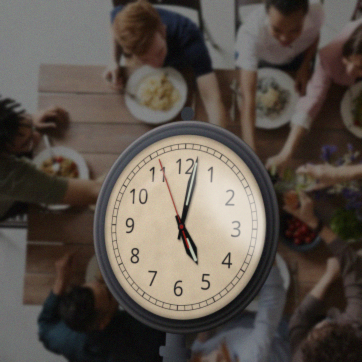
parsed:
5:01:56
